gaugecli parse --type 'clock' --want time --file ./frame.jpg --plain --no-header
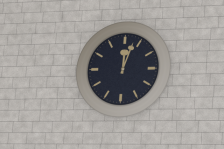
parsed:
12:03
